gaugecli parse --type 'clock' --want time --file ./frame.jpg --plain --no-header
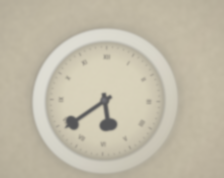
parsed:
5:39
